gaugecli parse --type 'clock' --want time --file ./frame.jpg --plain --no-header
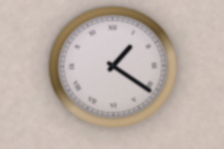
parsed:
1:21
